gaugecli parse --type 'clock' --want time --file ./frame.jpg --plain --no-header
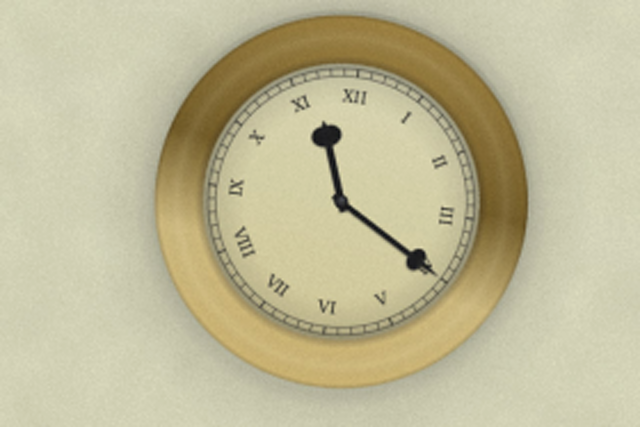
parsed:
11:20
